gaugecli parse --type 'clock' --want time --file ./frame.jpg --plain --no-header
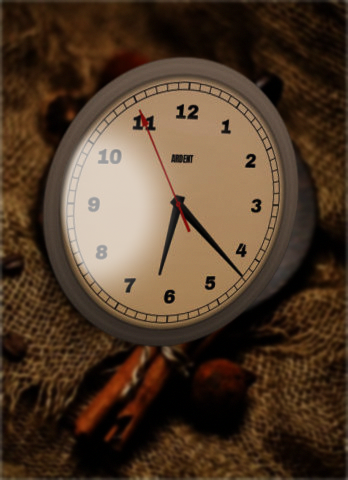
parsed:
6:21:55
